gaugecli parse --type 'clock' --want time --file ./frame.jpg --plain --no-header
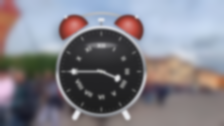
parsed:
3:45
